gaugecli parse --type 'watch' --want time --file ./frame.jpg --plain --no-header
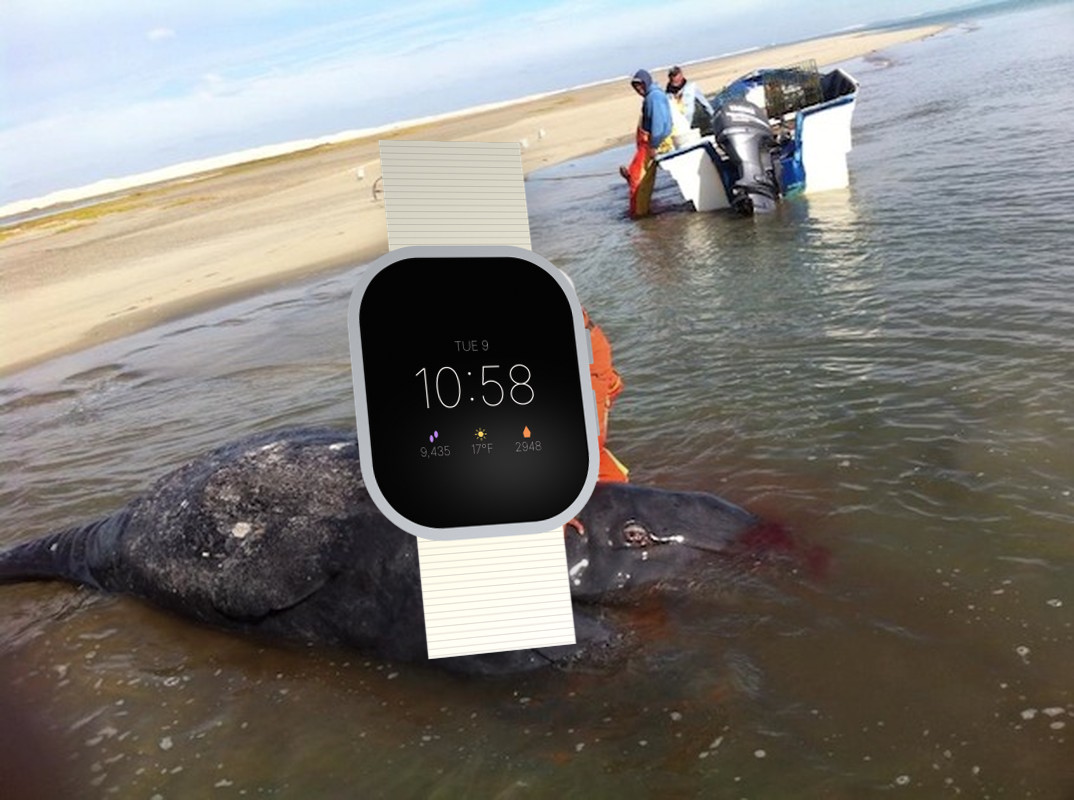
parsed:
10:58
